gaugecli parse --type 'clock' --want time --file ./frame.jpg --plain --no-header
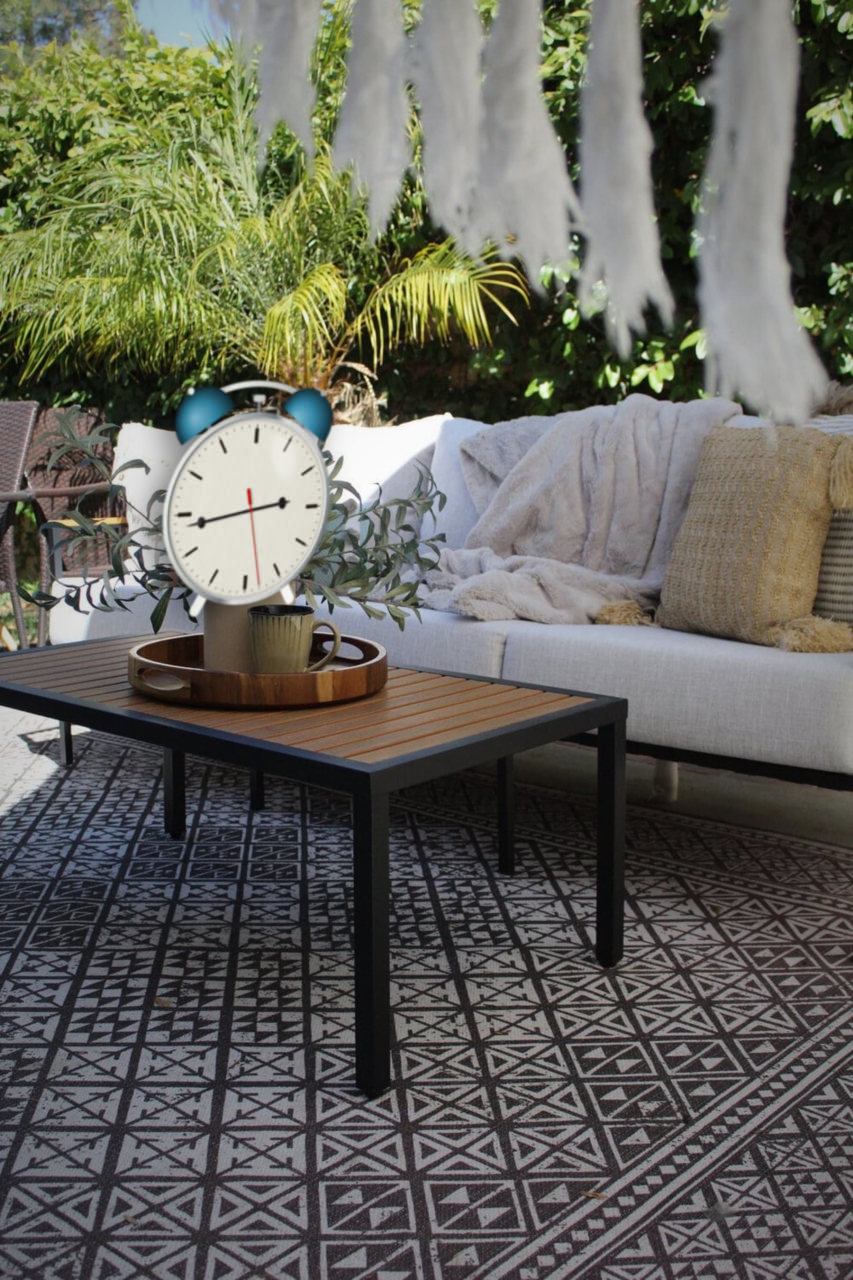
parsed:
2:43:28
